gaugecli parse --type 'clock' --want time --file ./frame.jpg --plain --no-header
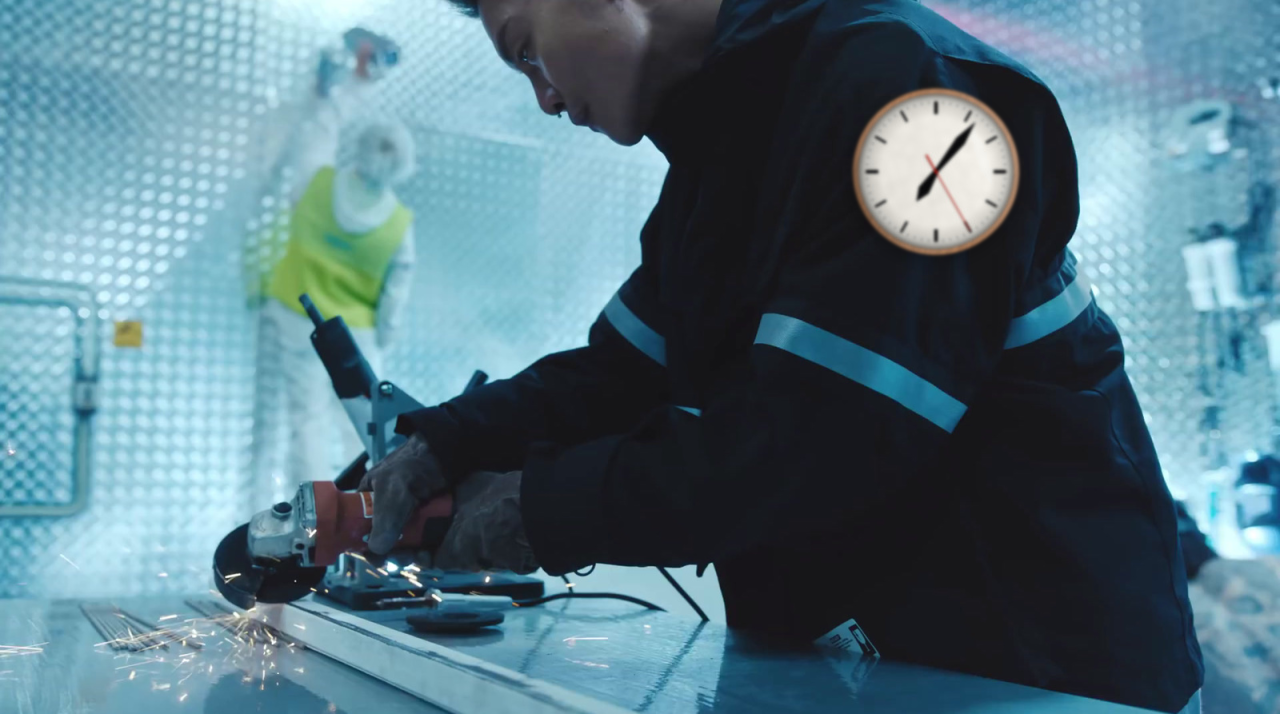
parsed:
7:06:25
